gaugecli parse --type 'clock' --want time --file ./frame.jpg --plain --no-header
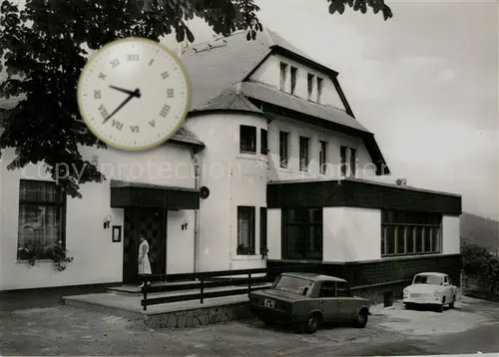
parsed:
9:38
